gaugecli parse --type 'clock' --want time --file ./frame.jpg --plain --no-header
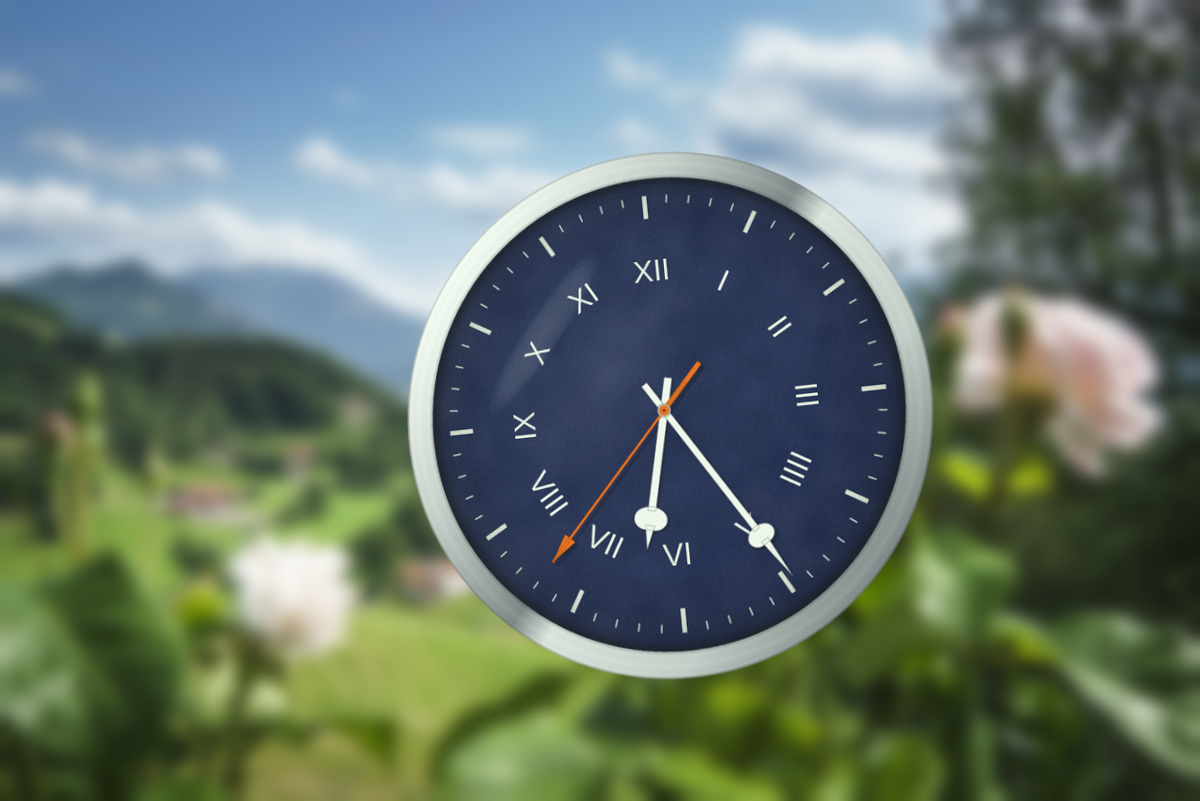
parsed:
6:24:37
